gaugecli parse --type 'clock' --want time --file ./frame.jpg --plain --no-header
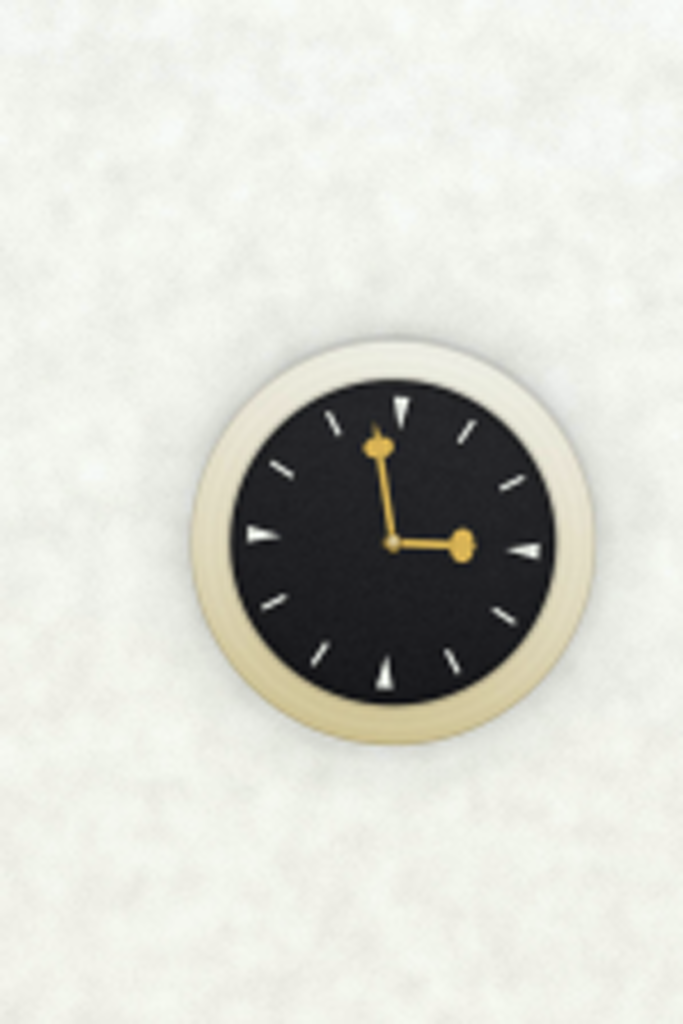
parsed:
2:58
